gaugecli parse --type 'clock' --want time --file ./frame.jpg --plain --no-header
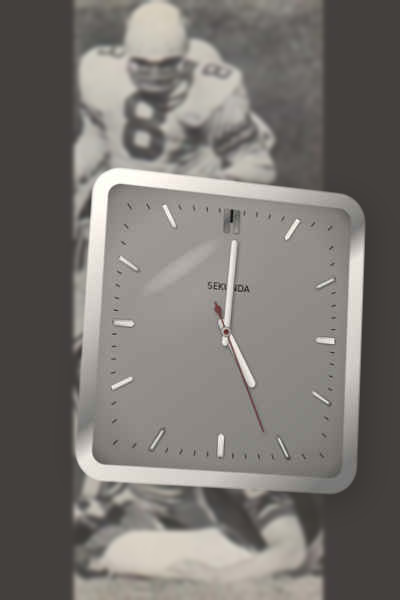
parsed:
5:00:26
